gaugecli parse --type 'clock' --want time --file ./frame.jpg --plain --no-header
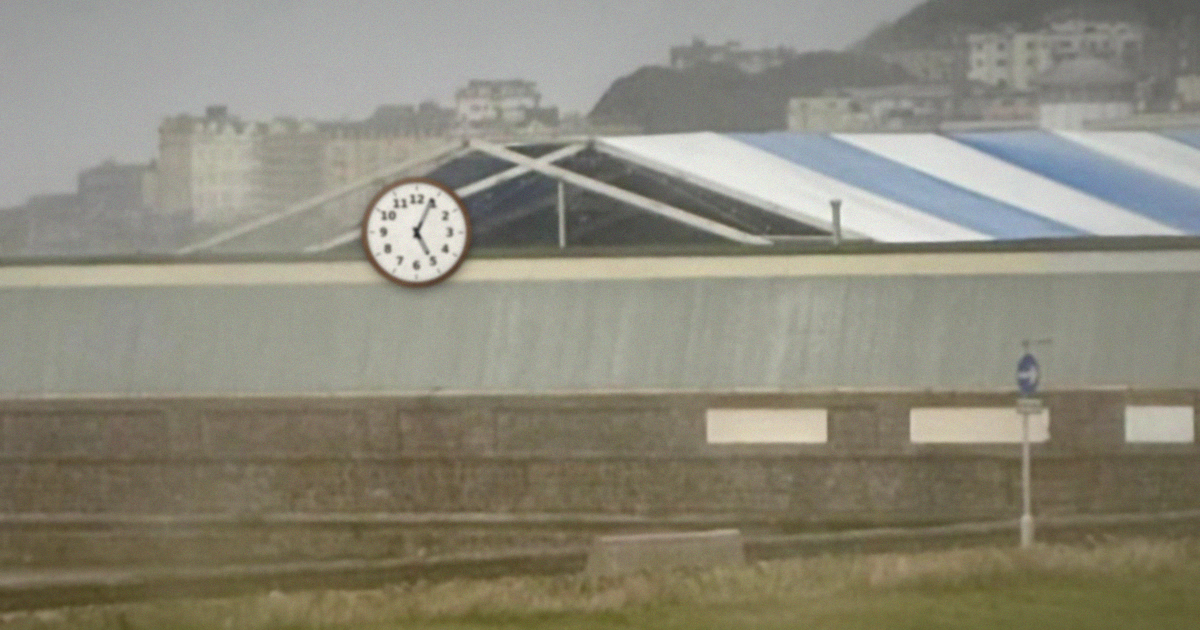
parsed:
5:04
